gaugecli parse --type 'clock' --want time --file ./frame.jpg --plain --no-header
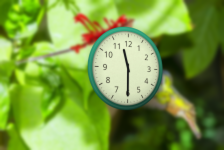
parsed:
11:30
